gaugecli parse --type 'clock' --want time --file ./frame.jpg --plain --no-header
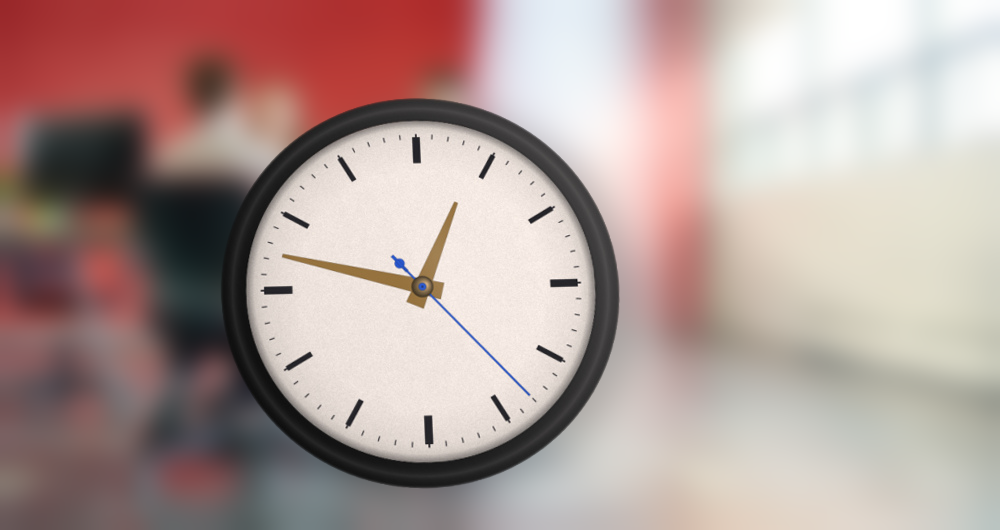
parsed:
12:47:23
